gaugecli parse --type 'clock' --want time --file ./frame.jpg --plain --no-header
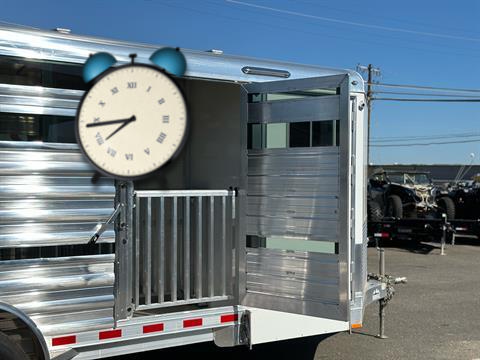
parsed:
7:44
